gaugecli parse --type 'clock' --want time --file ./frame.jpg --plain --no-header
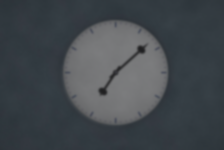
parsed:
7:08
